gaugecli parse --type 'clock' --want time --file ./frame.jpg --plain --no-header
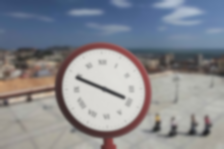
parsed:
3:49
